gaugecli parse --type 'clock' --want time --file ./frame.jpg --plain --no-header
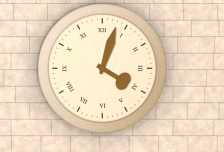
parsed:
4:03
